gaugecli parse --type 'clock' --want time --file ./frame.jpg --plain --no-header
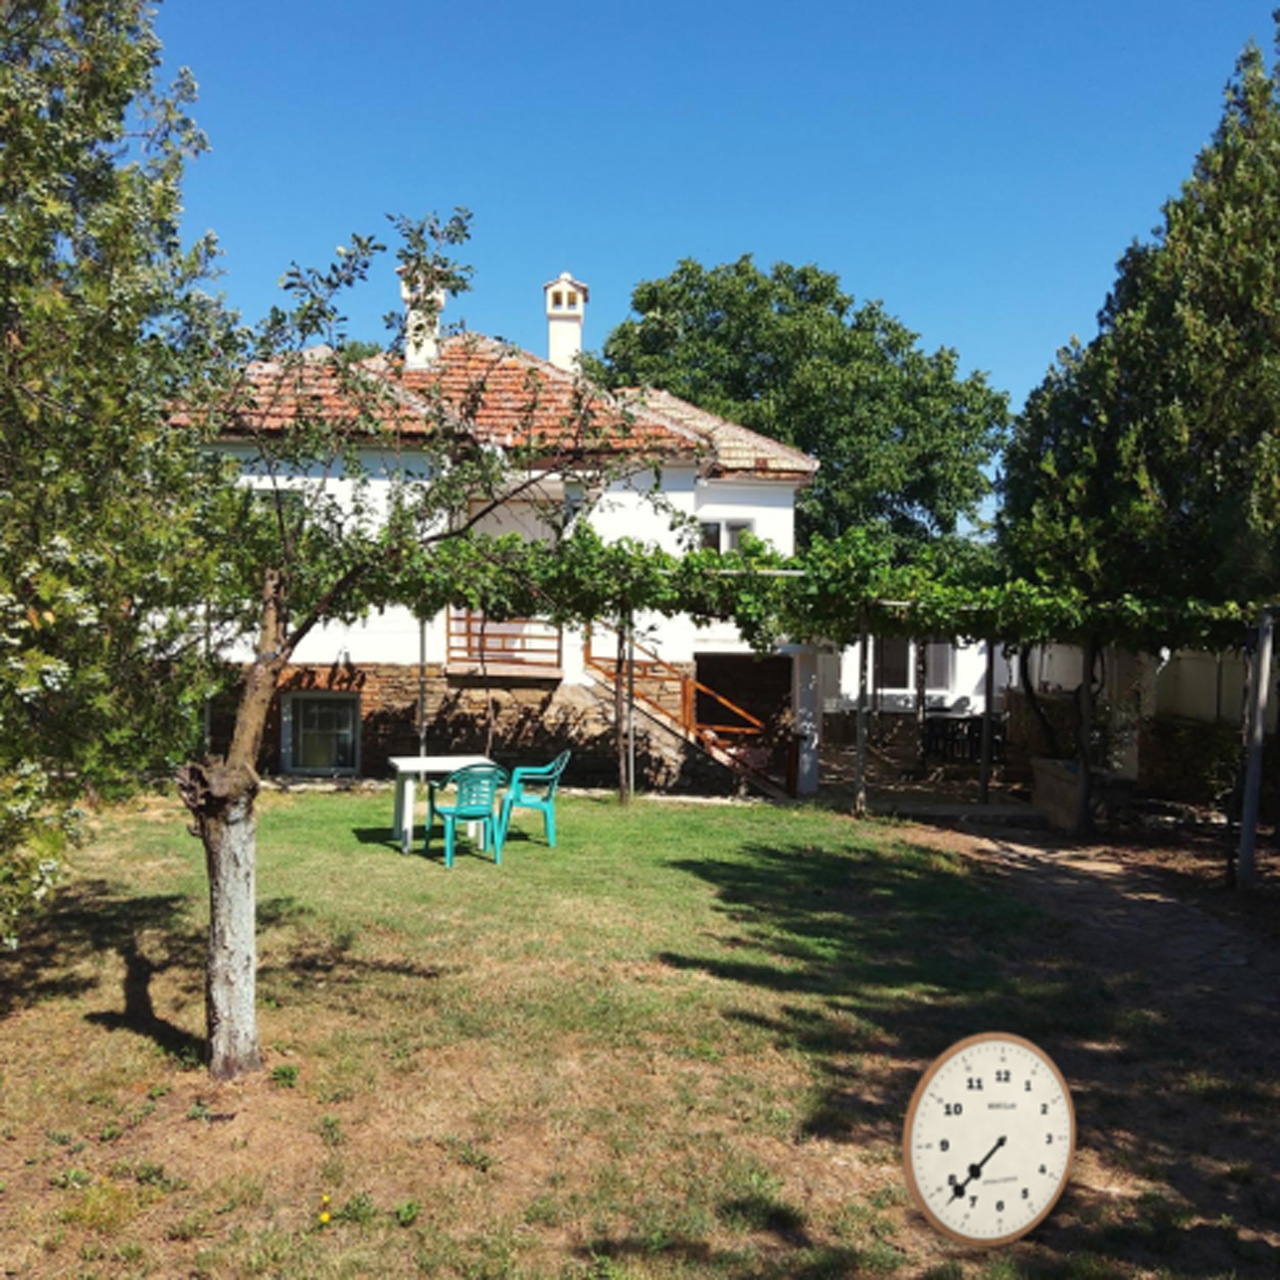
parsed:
7:38
